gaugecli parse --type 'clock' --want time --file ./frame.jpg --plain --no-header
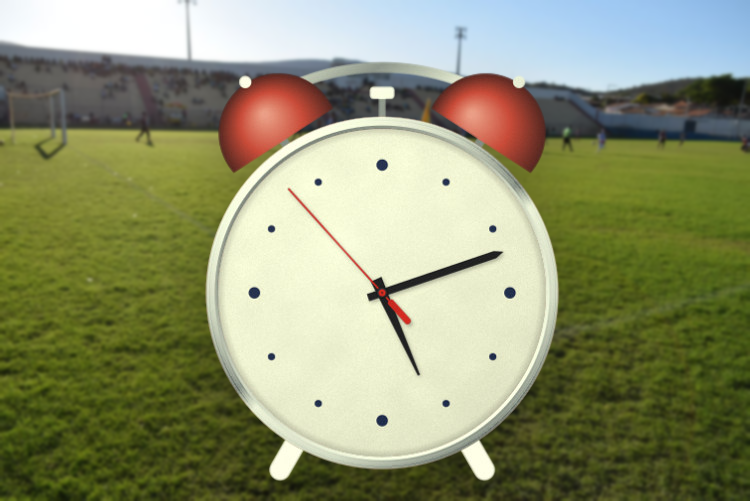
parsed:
5:11:53
